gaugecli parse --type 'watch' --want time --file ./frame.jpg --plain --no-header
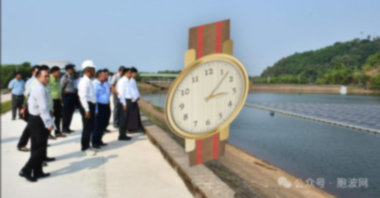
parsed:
3:07
